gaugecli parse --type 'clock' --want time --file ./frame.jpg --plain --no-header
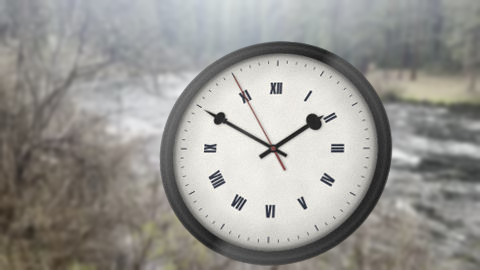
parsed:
1:49:55
